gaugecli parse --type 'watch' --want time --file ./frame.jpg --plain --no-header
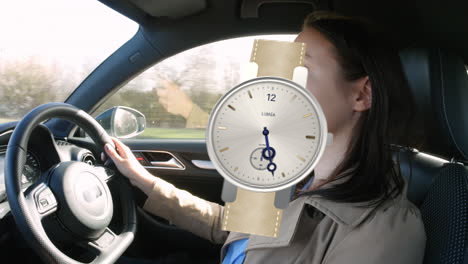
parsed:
5:27
